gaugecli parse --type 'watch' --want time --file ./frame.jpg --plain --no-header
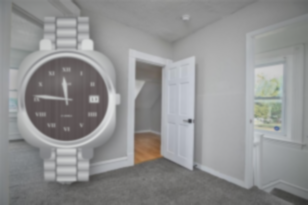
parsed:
11:46
